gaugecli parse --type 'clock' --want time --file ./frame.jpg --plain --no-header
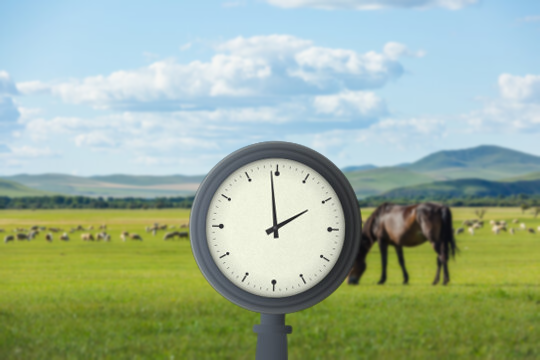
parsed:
1:59
